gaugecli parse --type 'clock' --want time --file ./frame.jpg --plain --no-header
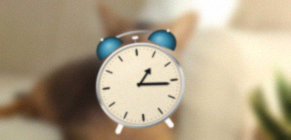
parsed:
1:16
